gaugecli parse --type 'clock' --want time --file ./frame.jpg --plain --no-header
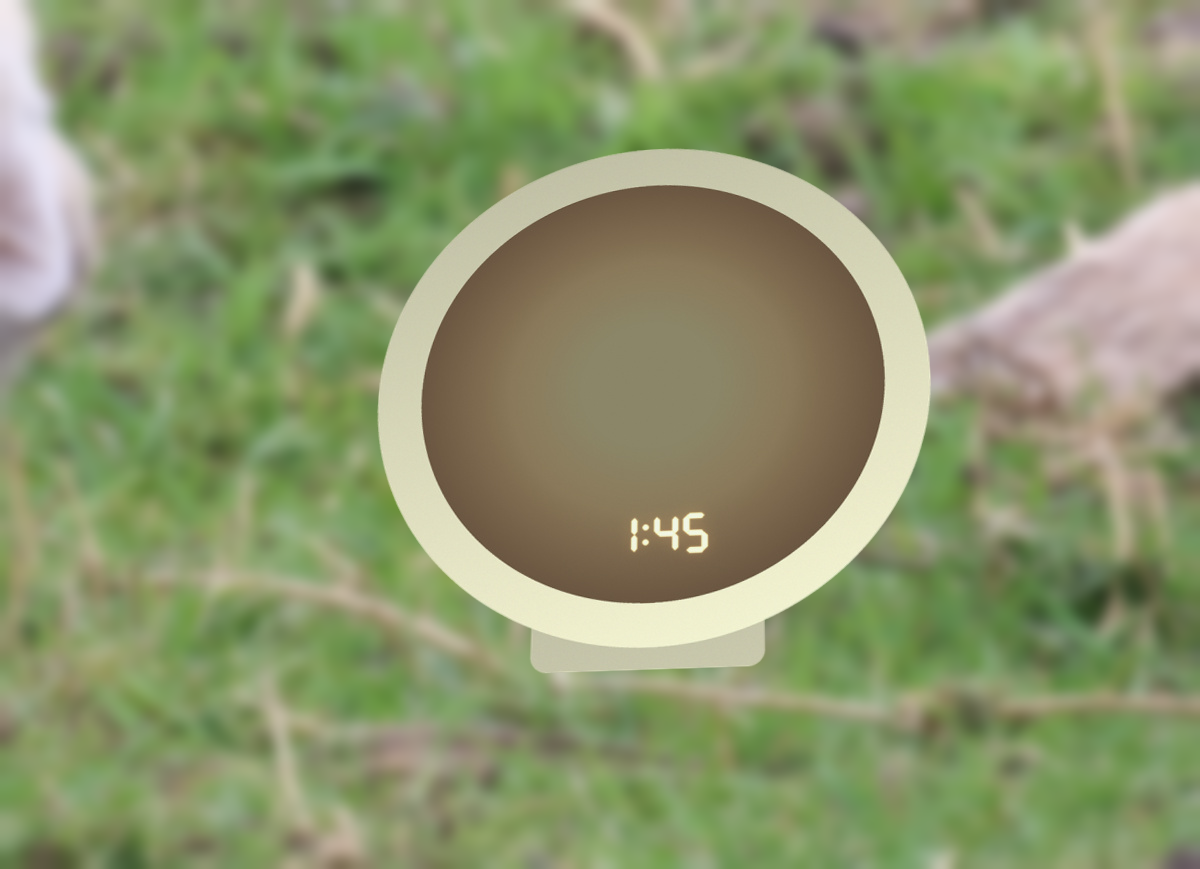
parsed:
1:45
